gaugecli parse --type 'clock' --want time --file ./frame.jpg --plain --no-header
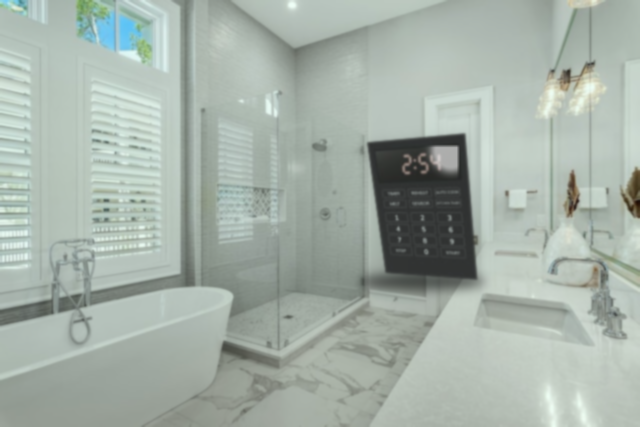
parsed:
2:54
